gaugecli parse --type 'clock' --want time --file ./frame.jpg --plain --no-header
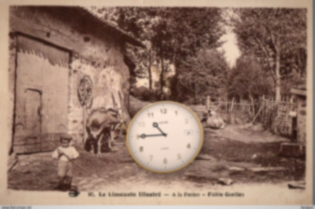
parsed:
10:45
